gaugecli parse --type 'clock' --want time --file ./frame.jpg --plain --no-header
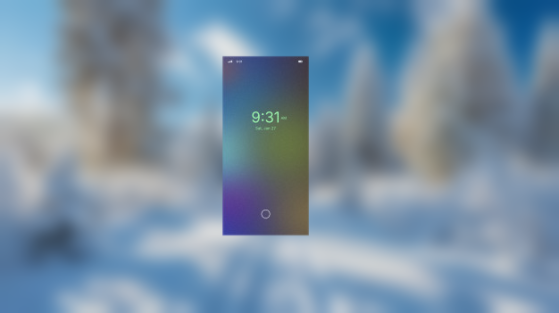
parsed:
9:31
